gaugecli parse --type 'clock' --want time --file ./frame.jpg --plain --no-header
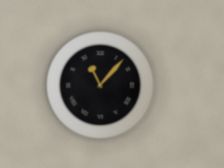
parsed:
11:07
